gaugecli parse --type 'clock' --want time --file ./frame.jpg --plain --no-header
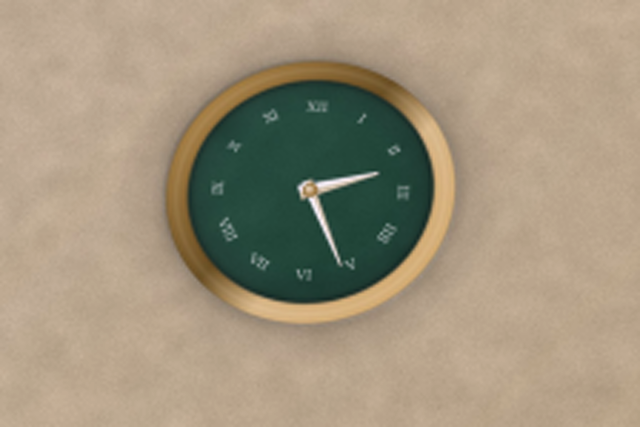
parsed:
2:26
